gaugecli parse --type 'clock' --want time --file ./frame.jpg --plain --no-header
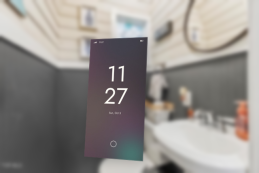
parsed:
11:27
